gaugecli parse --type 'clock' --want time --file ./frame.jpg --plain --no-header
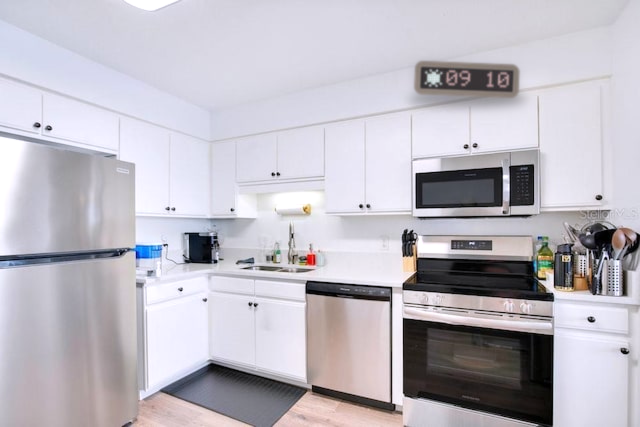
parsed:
9:10
